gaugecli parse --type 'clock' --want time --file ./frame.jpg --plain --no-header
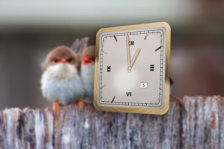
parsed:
12:59
